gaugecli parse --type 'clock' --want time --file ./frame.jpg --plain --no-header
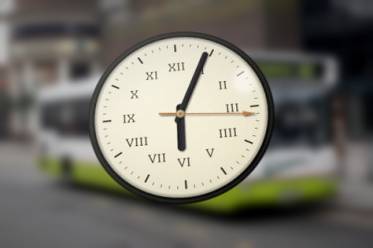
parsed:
6:04:16
